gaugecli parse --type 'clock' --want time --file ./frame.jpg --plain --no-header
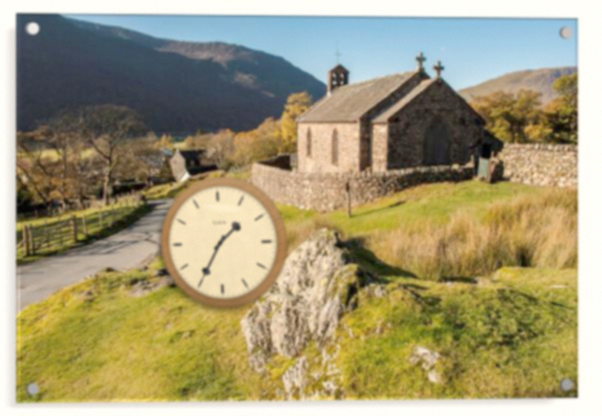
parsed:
1:35
